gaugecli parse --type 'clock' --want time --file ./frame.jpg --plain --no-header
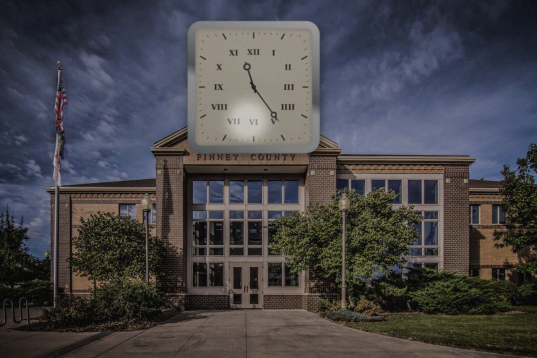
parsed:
11:24
